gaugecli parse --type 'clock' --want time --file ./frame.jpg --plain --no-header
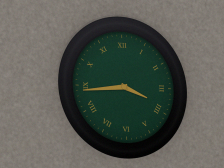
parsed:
3:44
